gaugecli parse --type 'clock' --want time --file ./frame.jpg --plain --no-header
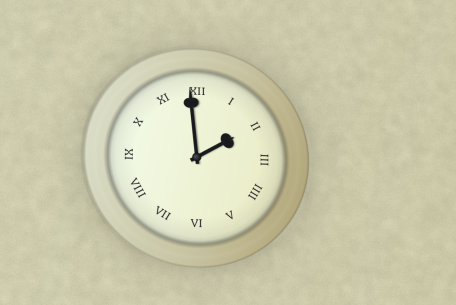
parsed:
1:59
